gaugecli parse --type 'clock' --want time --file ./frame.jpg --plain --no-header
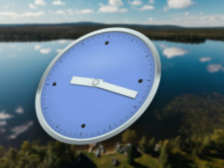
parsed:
9:18
